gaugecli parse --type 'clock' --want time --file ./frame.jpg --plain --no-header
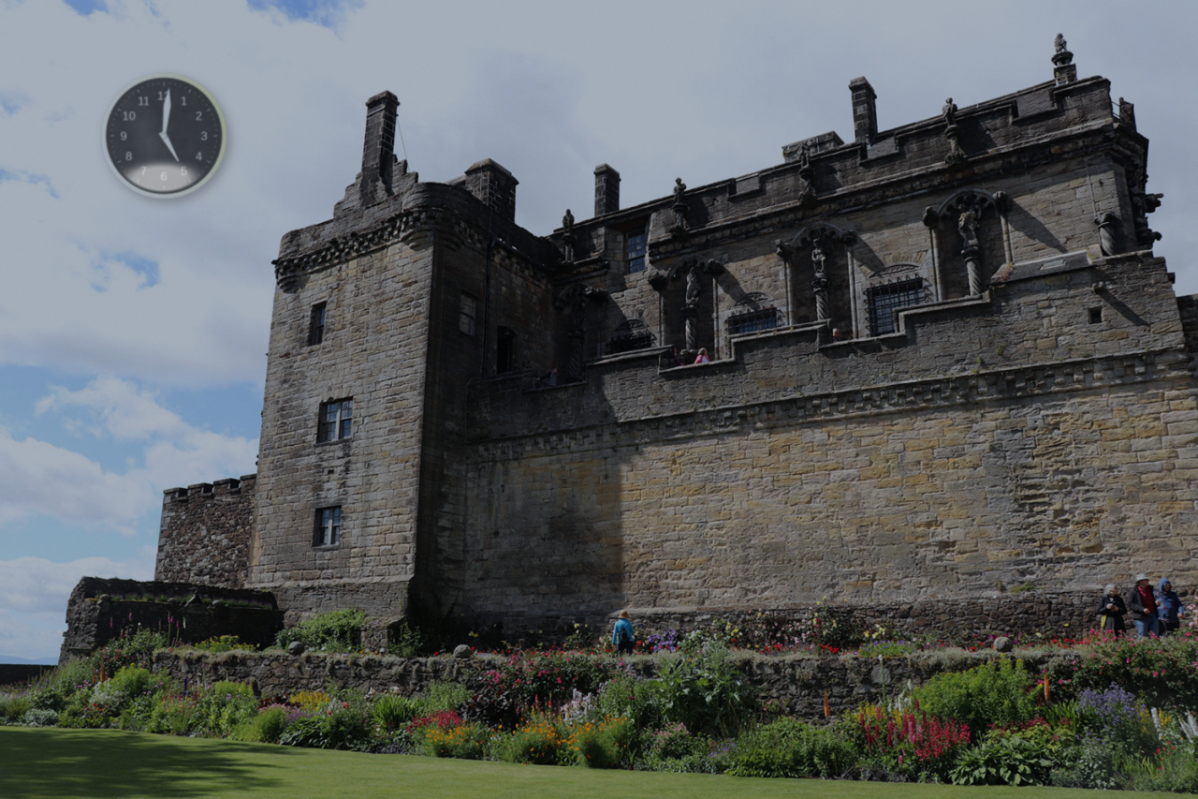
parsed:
5:01
